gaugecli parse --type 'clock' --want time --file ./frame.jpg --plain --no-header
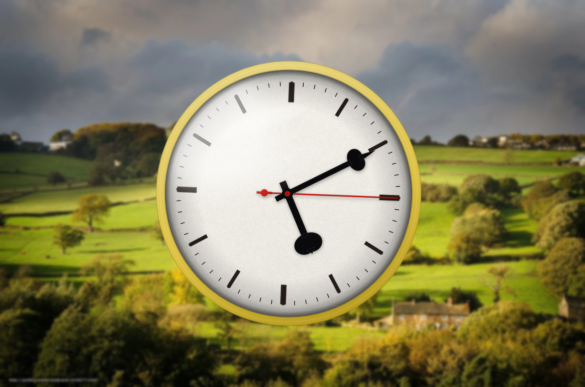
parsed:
5:10:15
